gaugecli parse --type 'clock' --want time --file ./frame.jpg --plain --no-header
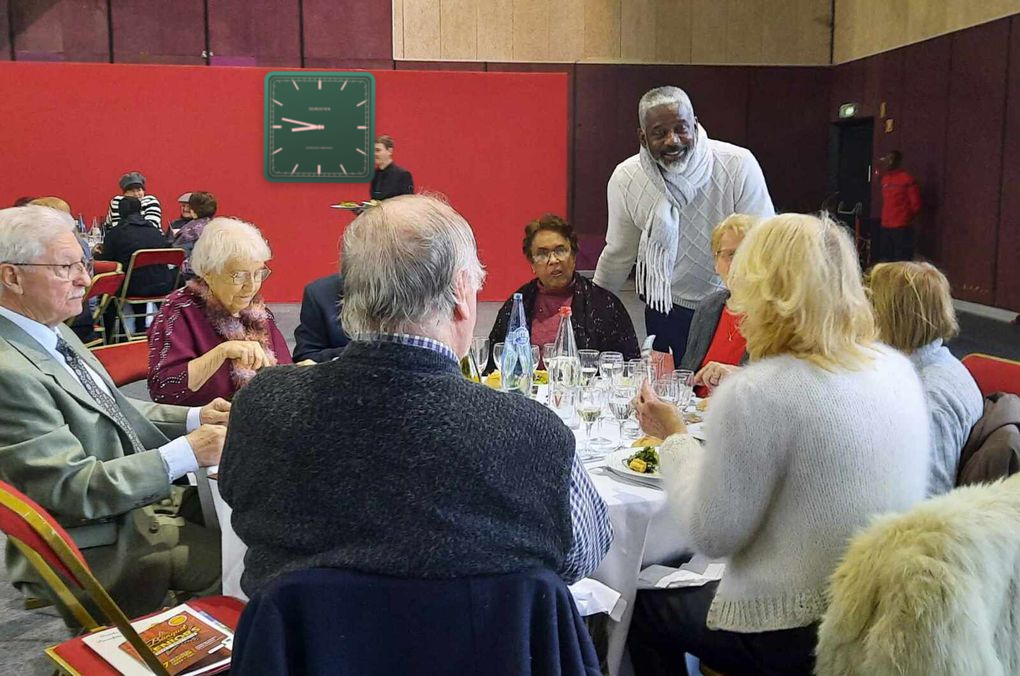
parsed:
8:47
